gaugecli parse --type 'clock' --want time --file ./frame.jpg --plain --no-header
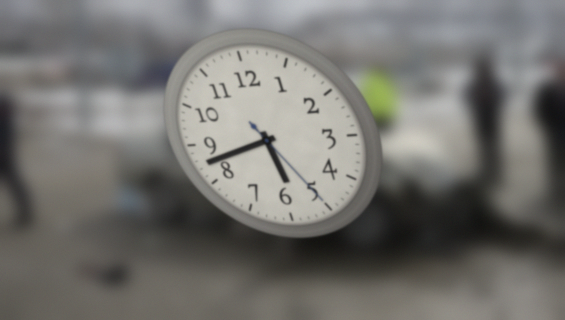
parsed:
5:42:25
